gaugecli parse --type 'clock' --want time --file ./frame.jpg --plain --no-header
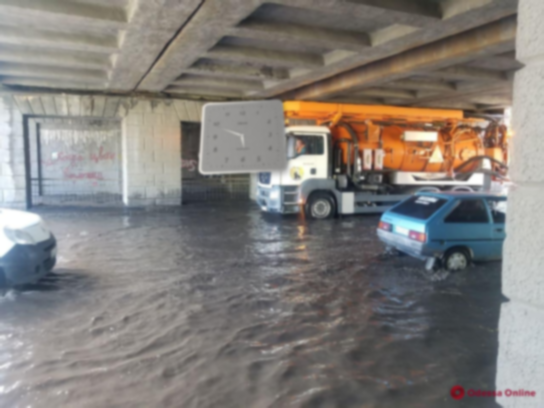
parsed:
5:49
